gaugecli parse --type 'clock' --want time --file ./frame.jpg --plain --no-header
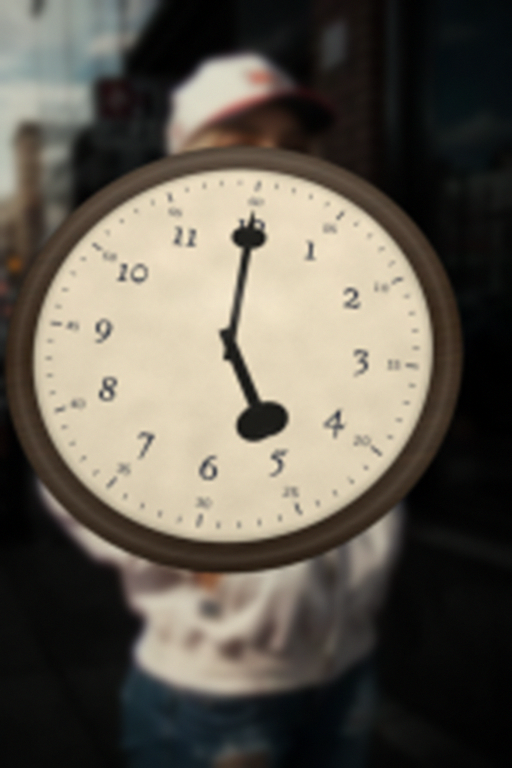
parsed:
5:00
